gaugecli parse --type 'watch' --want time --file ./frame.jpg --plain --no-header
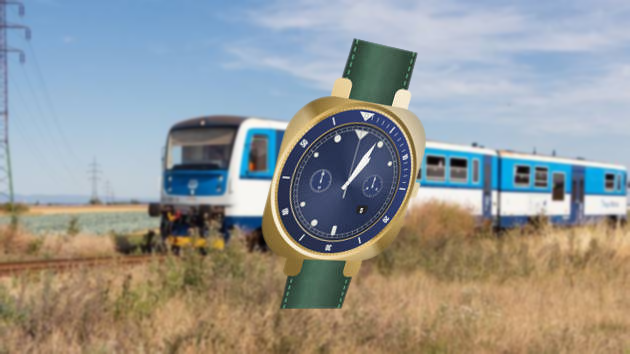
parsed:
1:04
